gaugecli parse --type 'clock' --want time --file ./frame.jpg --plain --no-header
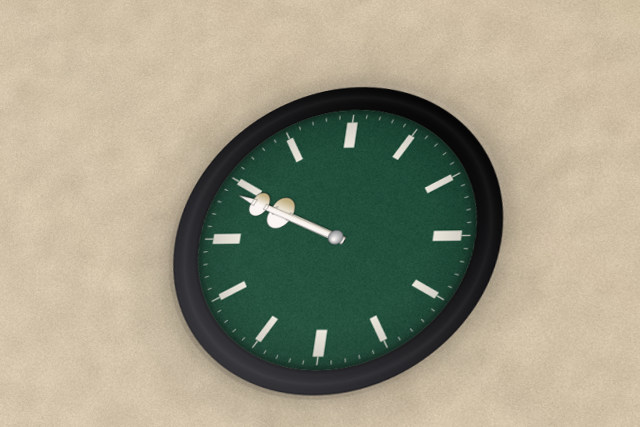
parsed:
9:49
